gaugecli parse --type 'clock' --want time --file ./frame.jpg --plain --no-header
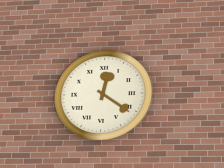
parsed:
12:21
